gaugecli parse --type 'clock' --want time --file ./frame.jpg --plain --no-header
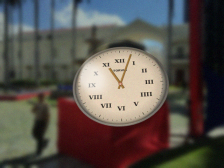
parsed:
11:03
